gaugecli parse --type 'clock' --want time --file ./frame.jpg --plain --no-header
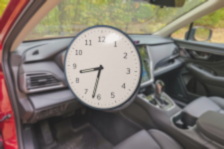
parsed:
8:32
